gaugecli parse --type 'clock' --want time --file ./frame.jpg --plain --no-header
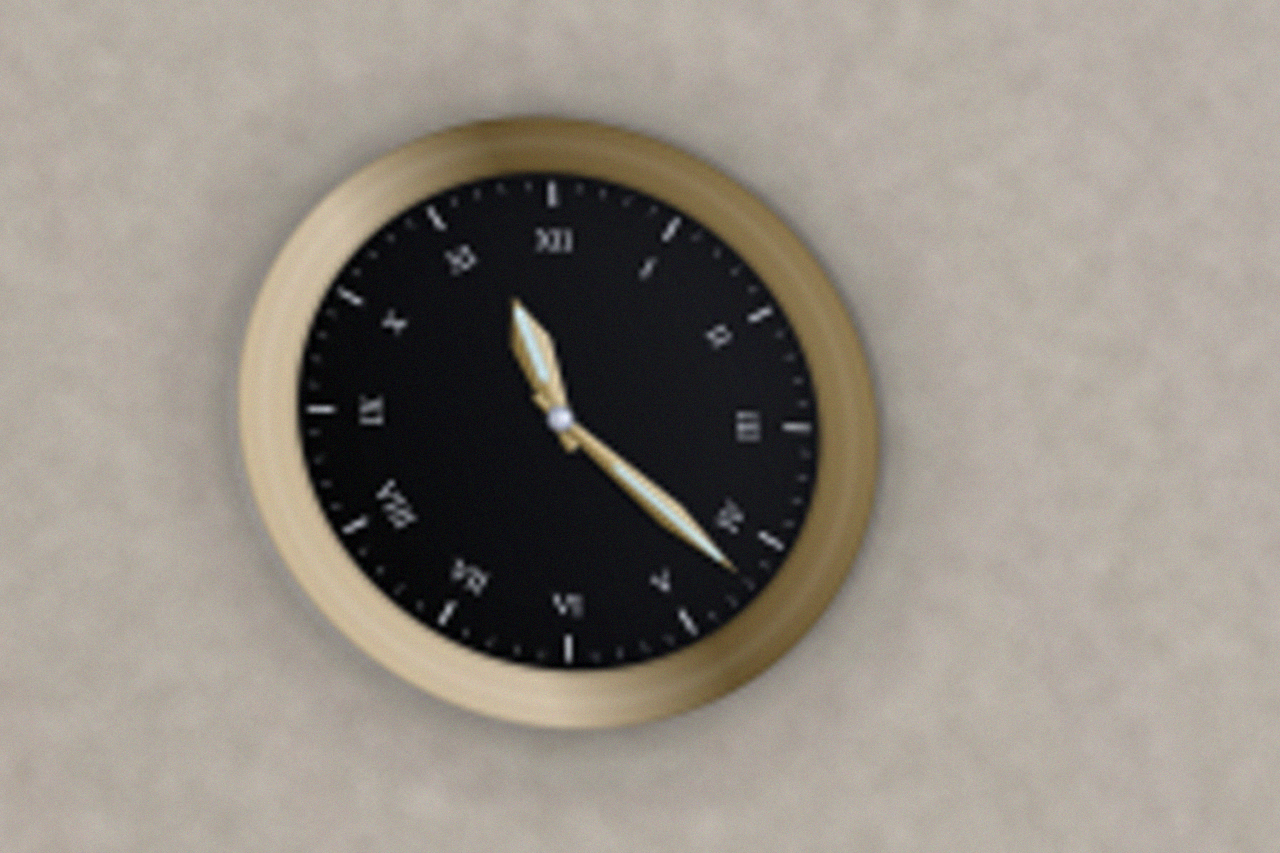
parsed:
11:22
